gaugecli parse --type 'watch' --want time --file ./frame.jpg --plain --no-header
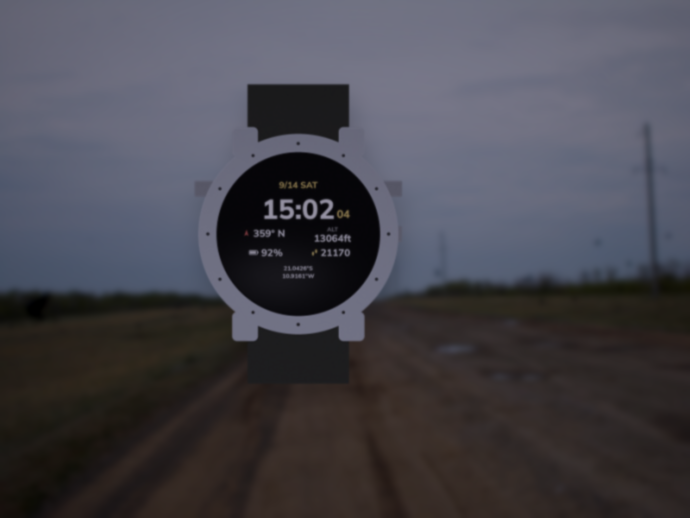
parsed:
15:02:04
